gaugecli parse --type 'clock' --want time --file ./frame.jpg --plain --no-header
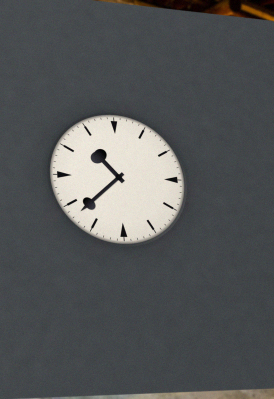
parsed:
10:38
